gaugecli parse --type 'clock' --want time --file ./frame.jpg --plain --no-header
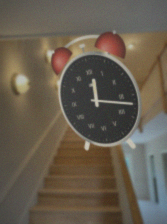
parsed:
12:17
